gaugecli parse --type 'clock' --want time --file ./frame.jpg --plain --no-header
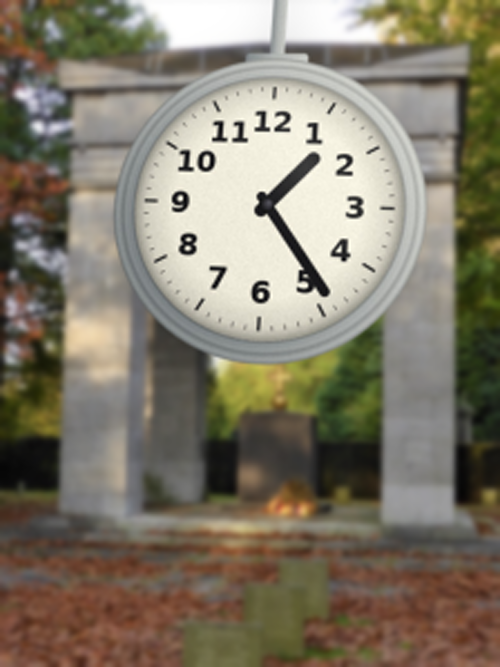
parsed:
1:24
